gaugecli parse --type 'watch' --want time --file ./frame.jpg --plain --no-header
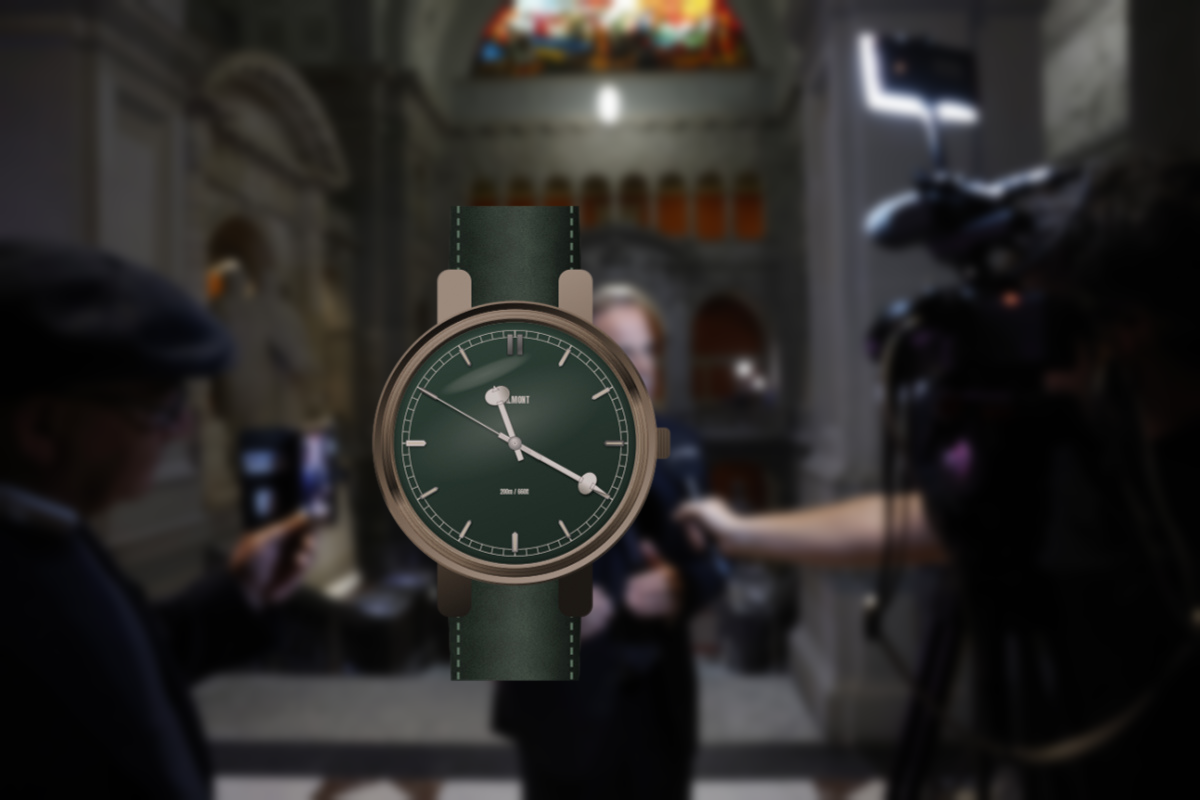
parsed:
11:19:50
